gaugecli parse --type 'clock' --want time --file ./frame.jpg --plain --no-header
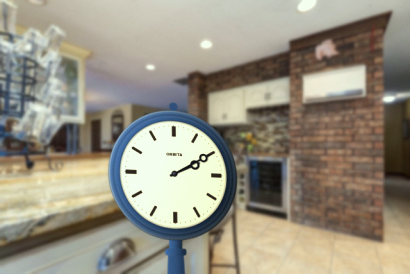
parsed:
2:10
